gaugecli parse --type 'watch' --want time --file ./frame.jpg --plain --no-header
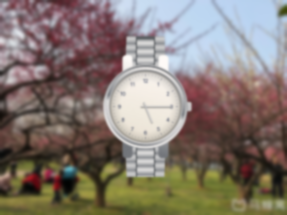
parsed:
5:15
